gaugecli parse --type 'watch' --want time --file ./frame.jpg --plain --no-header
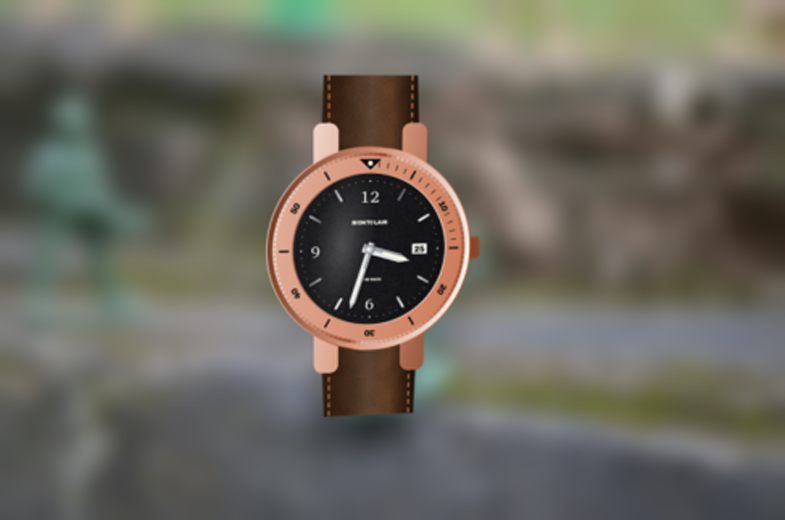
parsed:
3:33
